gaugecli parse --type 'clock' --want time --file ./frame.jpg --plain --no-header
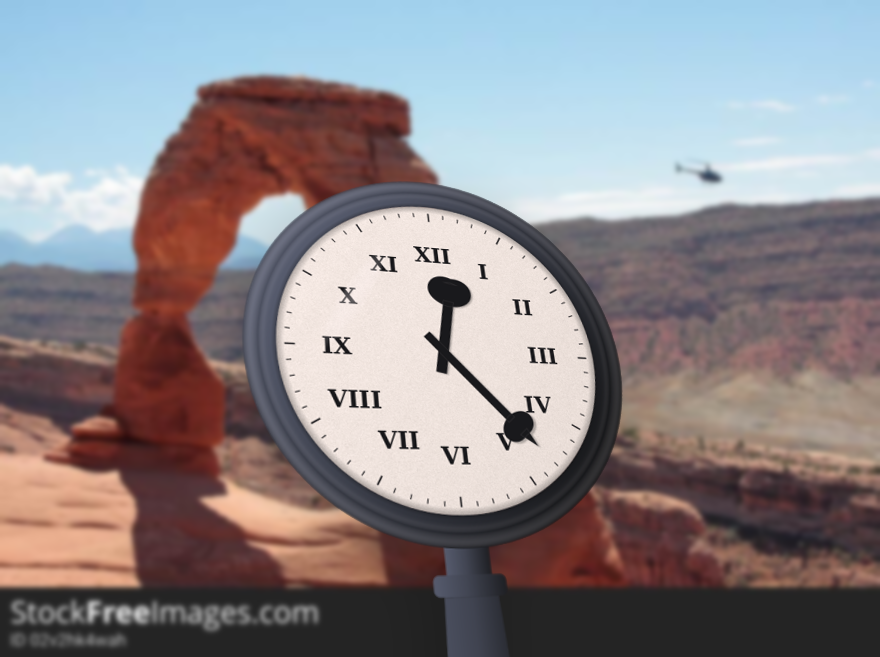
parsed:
12:23
